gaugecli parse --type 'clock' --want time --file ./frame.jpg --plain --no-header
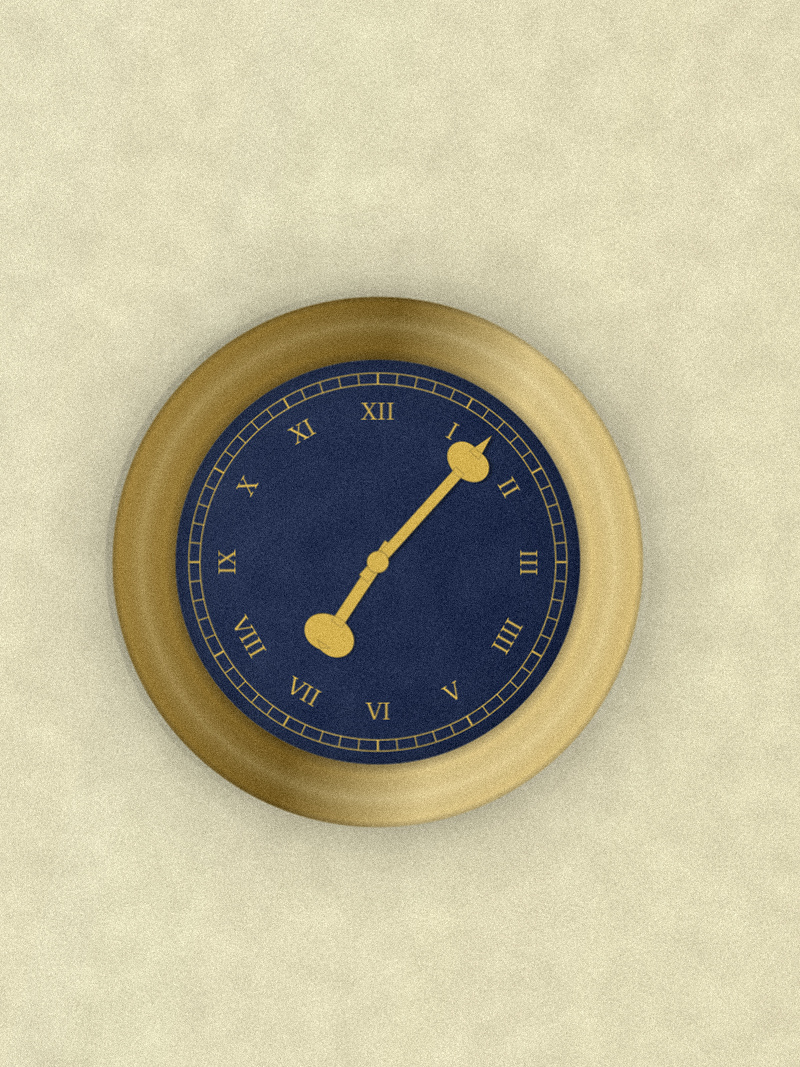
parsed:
7:07
